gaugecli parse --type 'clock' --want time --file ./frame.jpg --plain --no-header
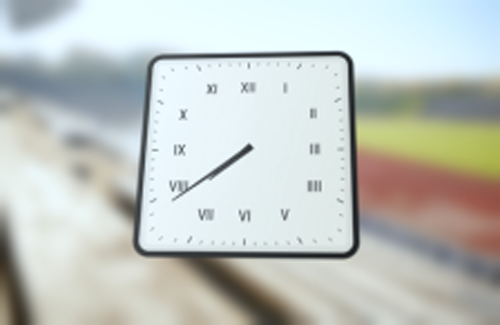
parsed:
7:39
